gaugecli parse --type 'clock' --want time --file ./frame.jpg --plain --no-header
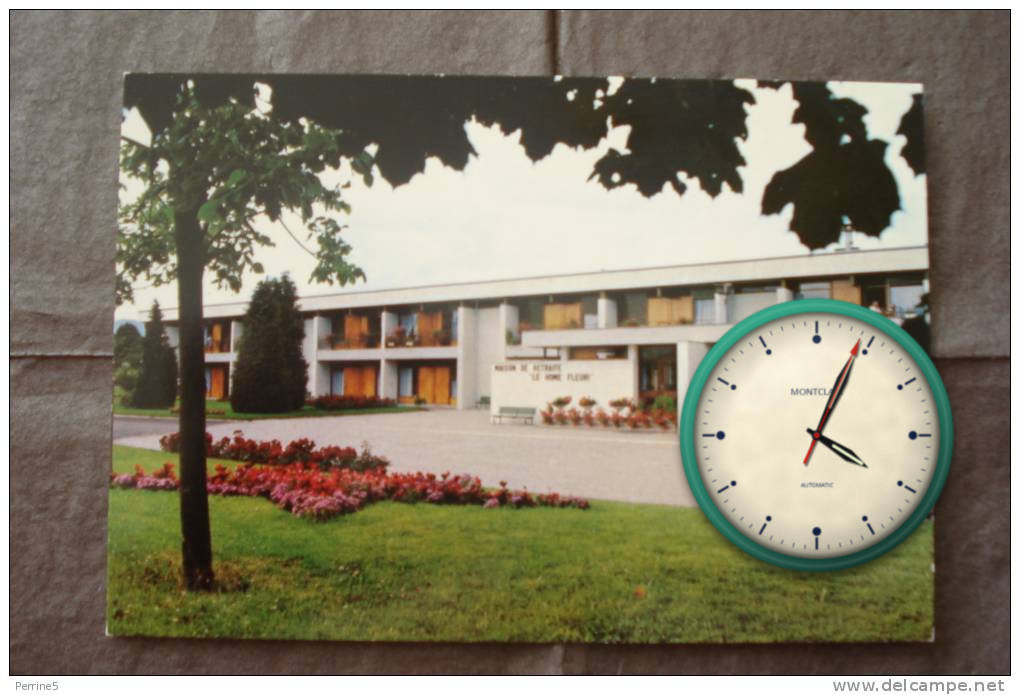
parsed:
4:04:04
